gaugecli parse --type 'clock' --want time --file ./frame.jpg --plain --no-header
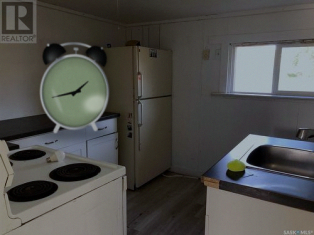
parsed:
1:43
